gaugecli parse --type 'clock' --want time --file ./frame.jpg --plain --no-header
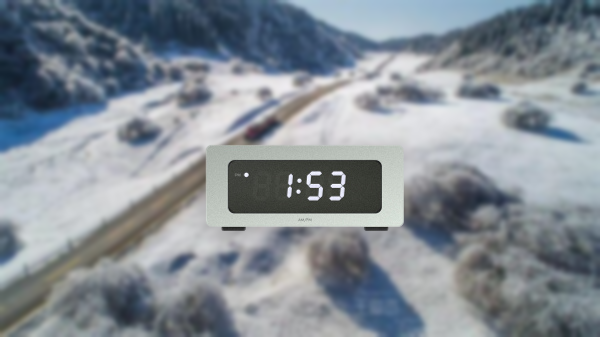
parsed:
1:53
